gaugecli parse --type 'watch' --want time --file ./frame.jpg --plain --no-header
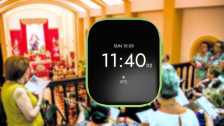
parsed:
11:40
